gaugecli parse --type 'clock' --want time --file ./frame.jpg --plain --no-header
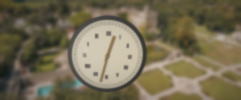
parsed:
12:32
